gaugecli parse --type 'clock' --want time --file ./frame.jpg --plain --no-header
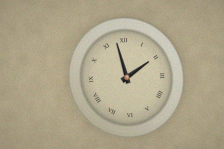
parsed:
1:58
